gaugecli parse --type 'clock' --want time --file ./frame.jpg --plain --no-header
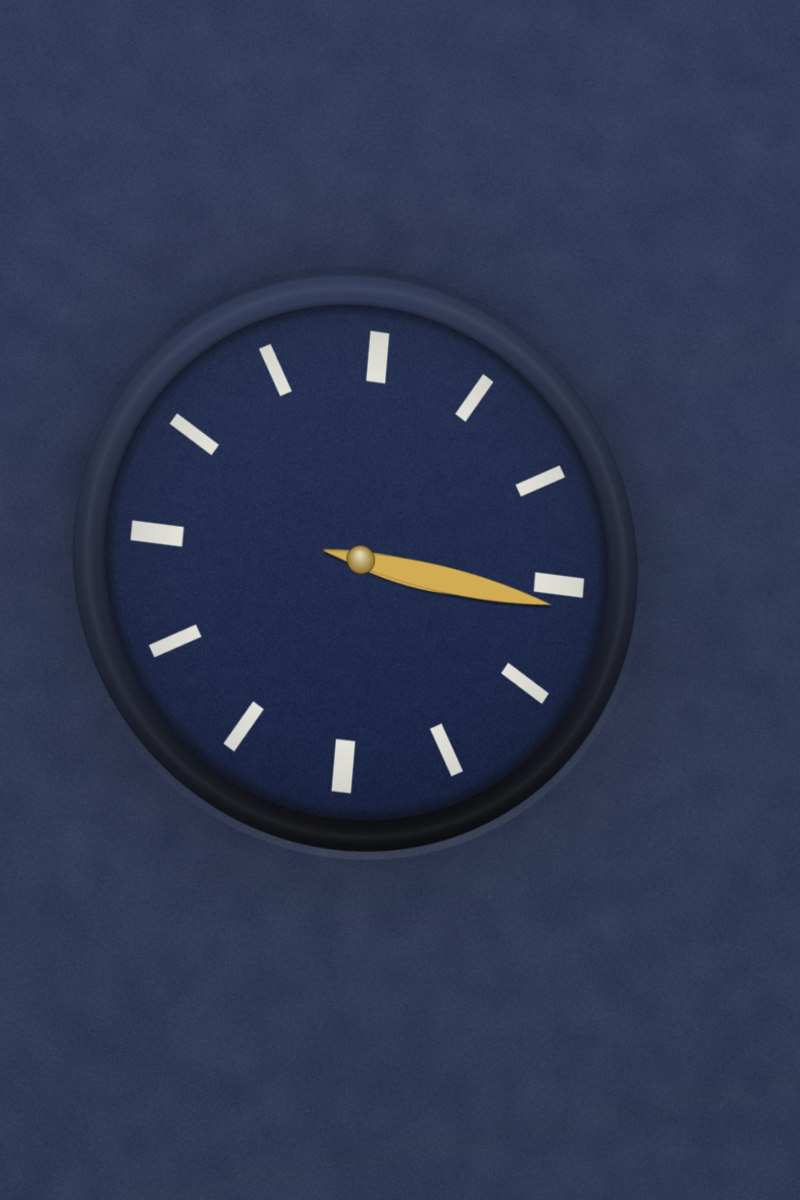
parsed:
3:16
